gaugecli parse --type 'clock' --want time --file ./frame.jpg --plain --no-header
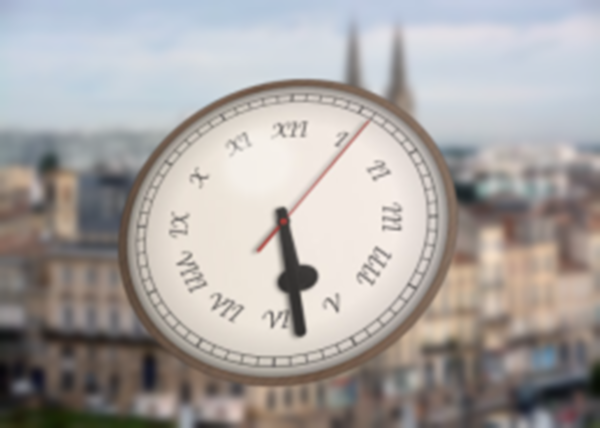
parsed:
5:28:06
